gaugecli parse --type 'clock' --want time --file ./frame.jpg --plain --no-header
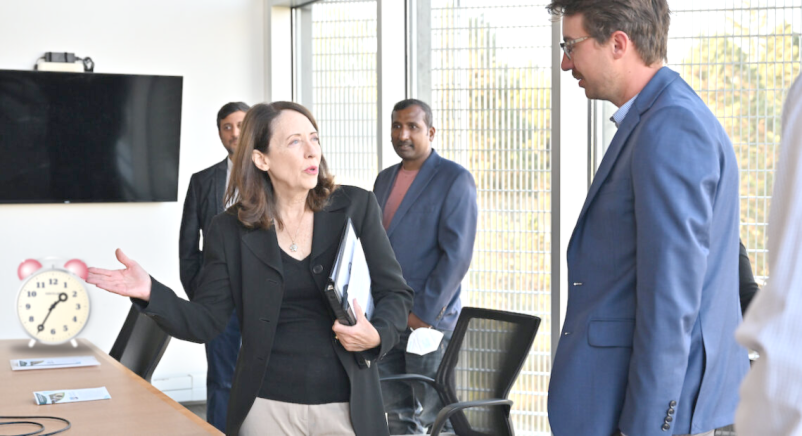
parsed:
1:35
